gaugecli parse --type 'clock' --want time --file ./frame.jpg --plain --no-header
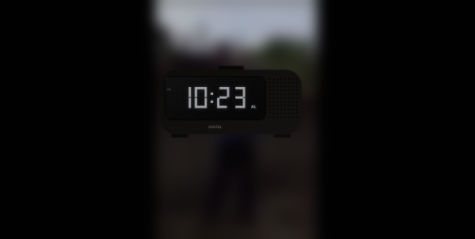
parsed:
10:23
